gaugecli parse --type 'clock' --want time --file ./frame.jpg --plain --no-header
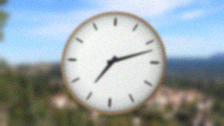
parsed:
7:12
